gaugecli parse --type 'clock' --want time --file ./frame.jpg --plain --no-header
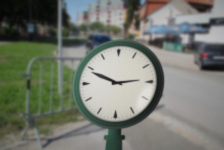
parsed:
2:49
